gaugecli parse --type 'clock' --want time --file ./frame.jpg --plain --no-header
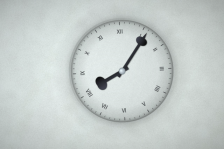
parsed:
8:06
